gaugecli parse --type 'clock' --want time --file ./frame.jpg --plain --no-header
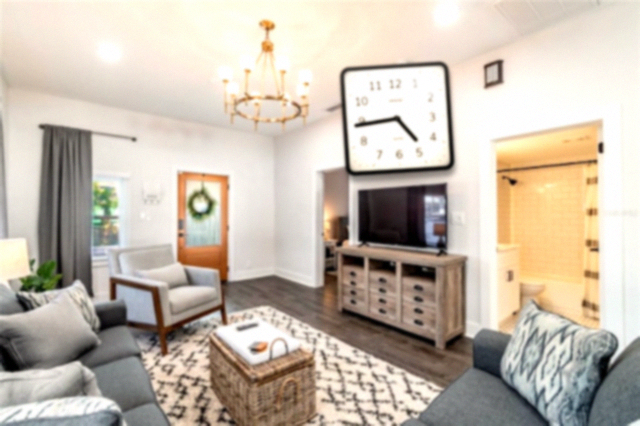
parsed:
4:44
